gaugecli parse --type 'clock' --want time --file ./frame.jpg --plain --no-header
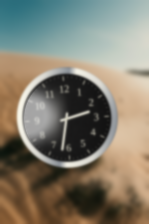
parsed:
2:32
